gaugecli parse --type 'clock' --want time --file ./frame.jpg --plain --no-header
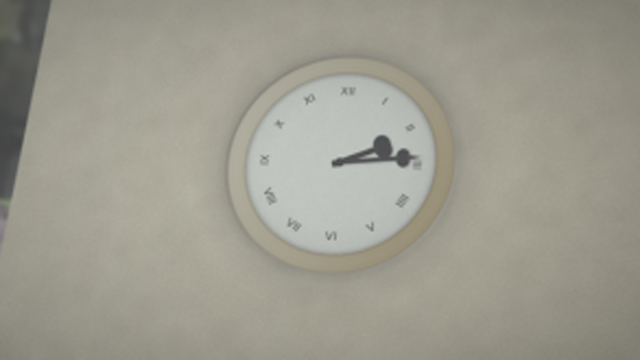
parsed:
2:14
